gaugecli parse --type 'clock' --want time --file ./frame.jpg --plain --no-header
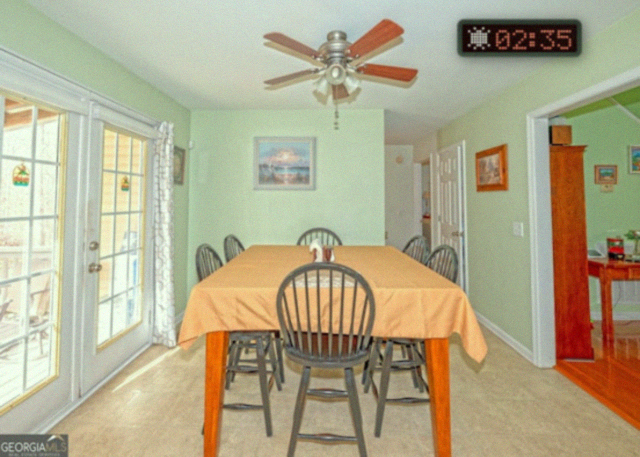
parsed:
2:35
